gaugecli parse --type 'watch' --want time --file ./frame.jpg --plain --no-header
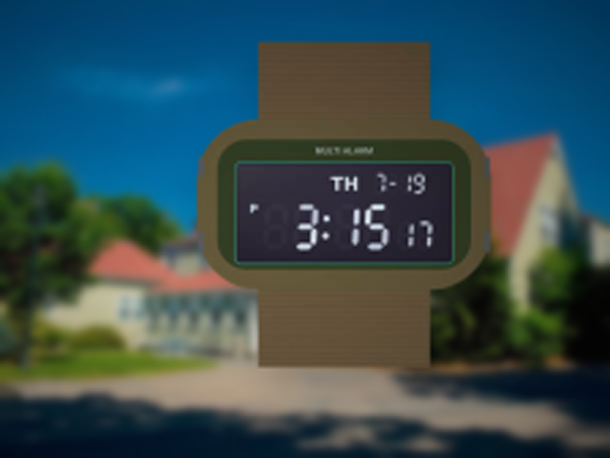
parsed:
3:15:17
